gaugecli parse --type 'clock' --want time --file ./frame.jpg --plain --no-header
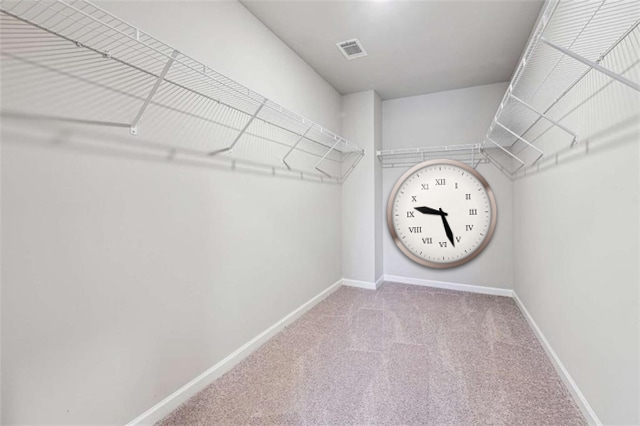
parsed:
9:27
